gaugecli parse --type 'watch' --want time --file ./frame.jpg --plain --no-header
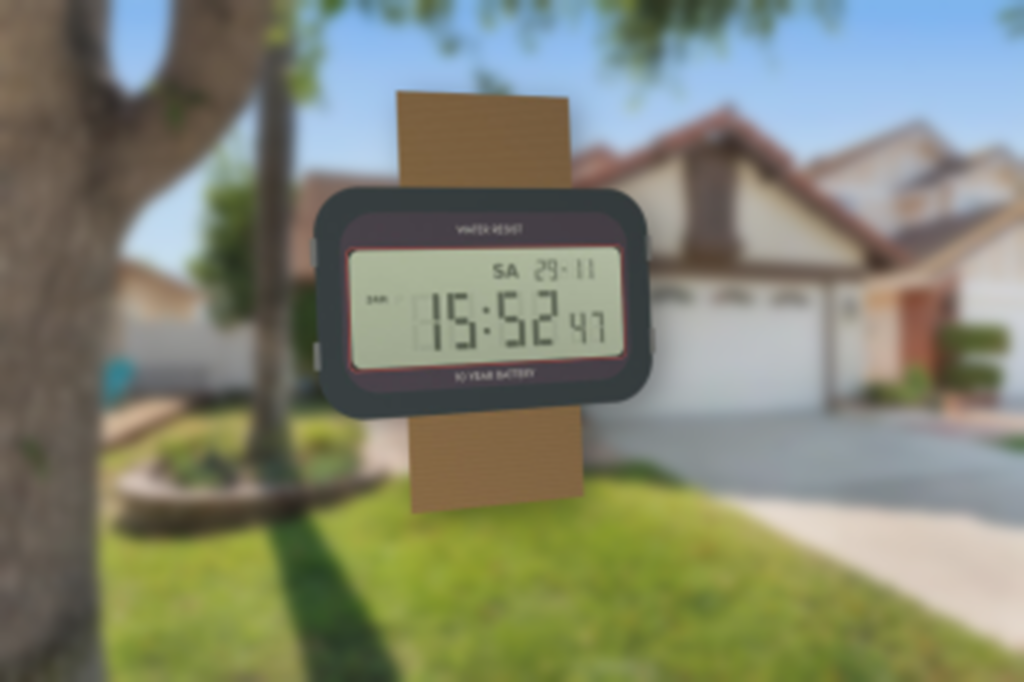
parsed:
15:52:47
